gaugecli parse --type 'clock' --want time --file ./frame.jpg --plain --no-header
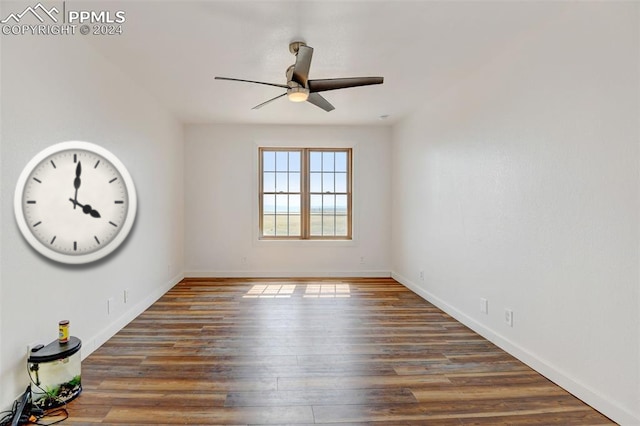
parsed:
4:01
